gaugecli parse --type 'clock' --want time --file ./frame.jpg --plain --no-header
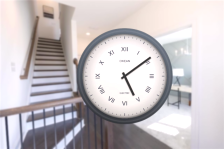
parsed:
5:09
